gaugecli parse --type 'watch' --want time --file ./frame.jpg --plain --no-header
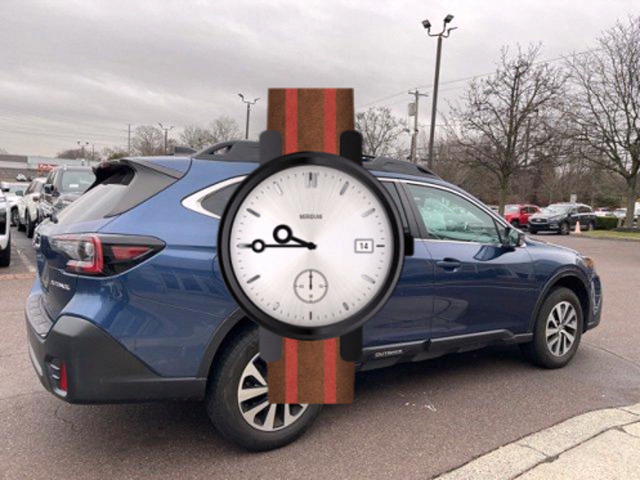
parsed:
9:45
